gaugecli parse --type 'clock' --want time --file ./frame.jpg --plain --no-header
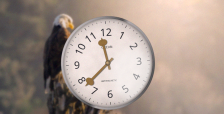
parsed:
11:38
